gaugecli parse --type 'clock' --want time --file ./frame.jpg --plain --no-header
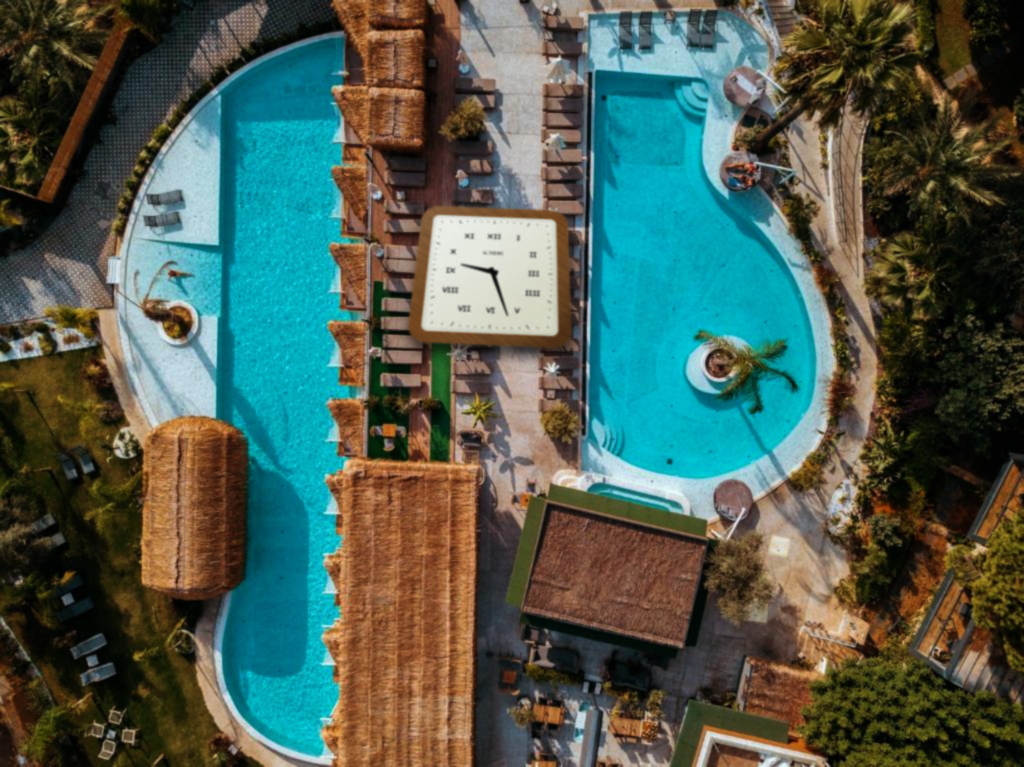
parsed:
9:27
